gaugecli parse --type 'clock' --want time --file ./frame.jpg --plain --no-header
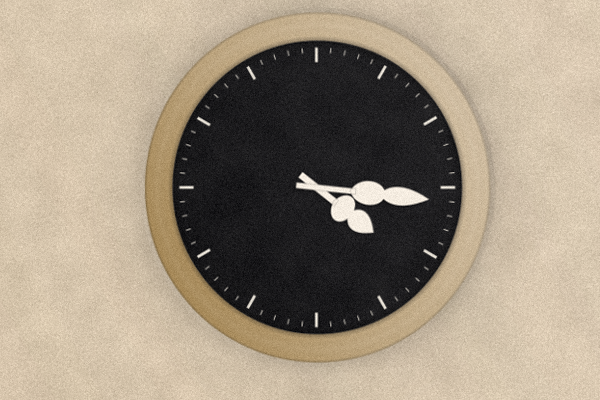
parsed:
4:16
